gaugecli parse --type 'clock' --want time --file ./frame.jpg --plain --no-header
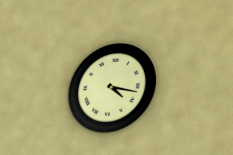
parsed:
4:17
